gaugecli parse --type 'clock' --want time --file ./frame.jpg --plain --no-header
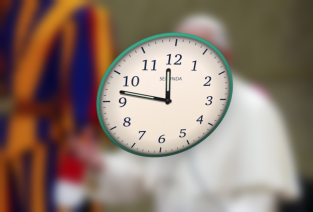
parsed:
11:47
